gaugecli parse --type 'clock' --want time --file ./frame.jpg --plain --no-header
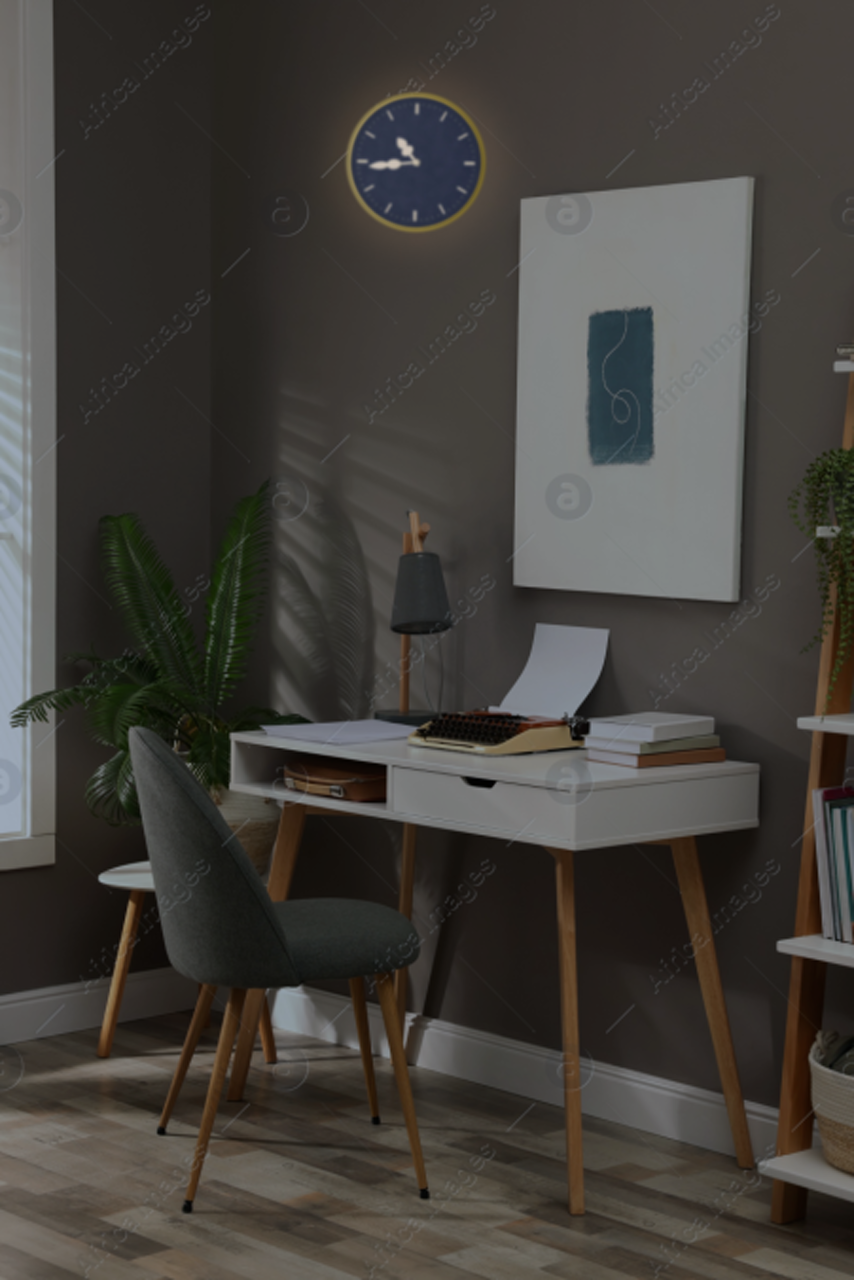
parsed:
10:44
